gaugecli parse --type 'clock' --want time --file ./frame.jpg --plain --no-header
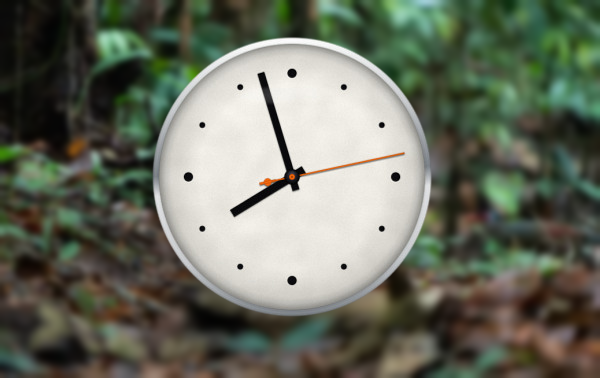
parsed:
7:57:13
